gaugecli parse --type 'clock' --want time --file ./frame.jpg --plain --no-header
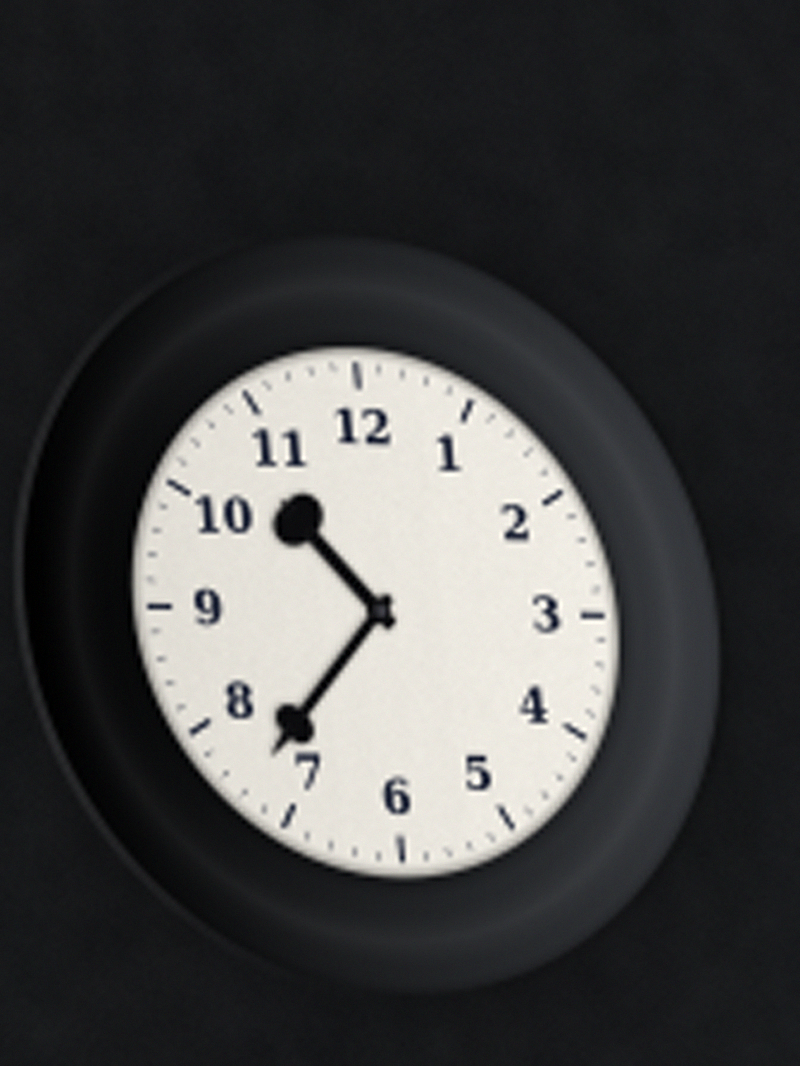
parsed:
10:37
